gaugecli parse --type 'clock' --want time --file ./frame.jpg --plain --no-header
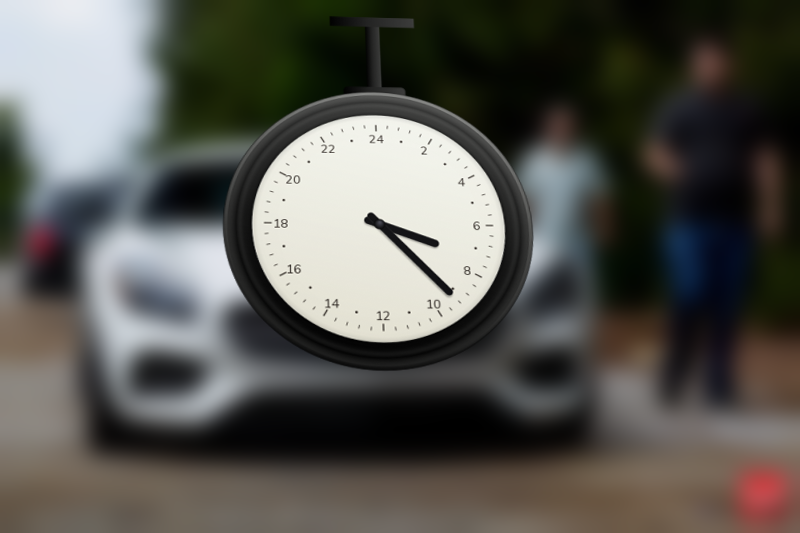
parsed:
7:23
